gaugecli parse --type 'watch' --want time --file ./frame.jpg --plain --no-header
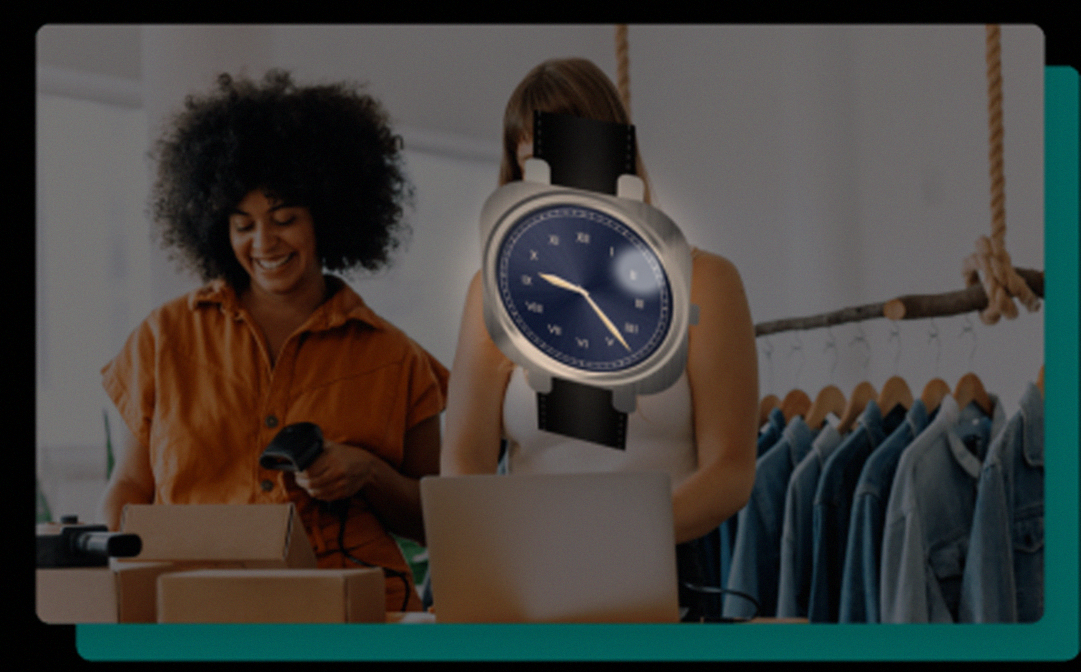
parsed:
9:23
